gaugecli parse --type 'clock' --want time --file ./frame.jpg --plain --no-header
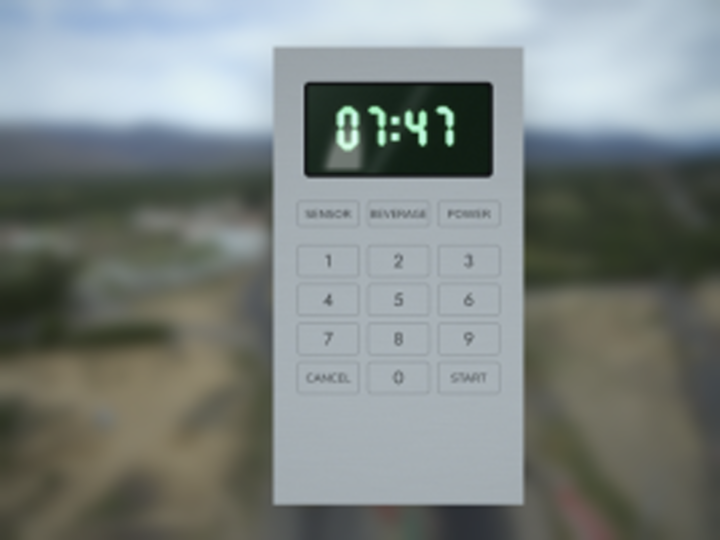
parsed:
7:47
